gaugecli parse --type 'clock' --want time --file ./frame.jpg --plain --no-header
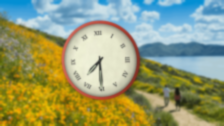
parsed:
7:30
